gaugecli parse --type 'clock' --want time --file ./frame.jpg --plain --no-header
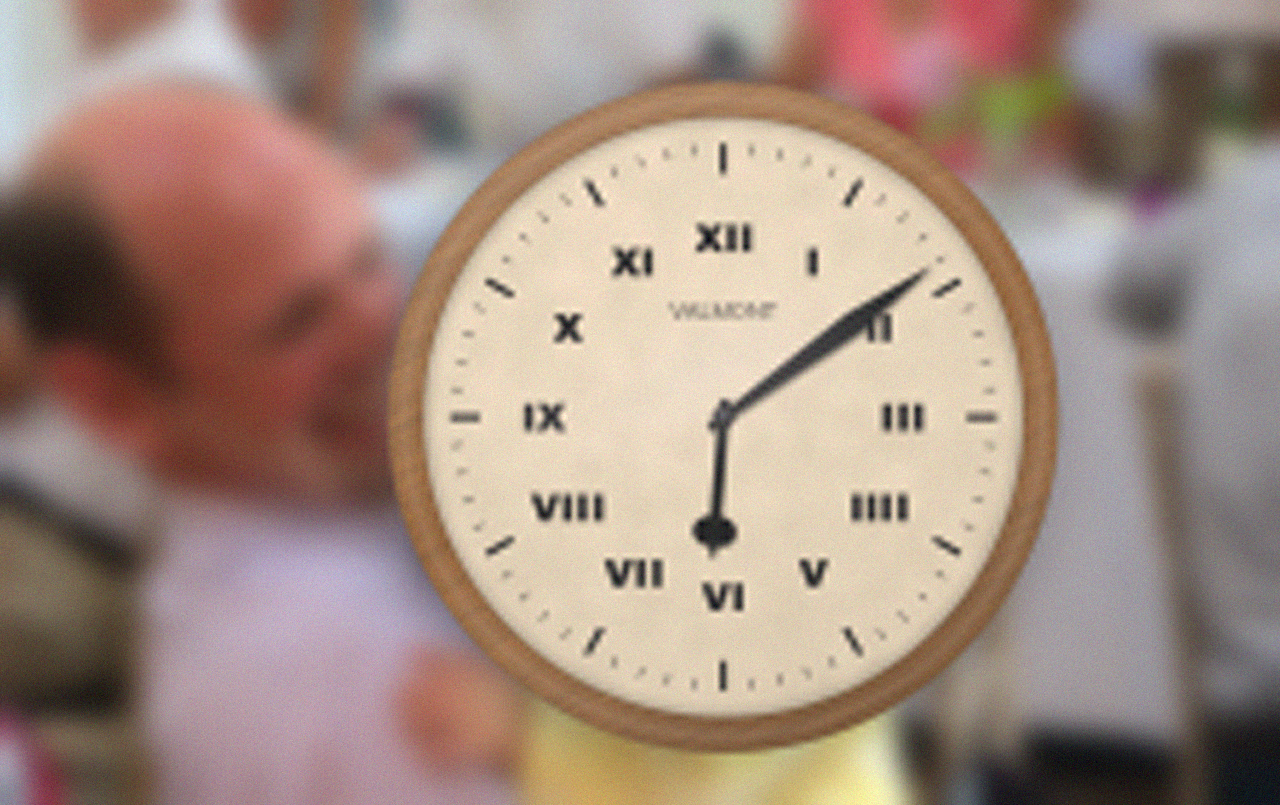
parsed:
6:09
